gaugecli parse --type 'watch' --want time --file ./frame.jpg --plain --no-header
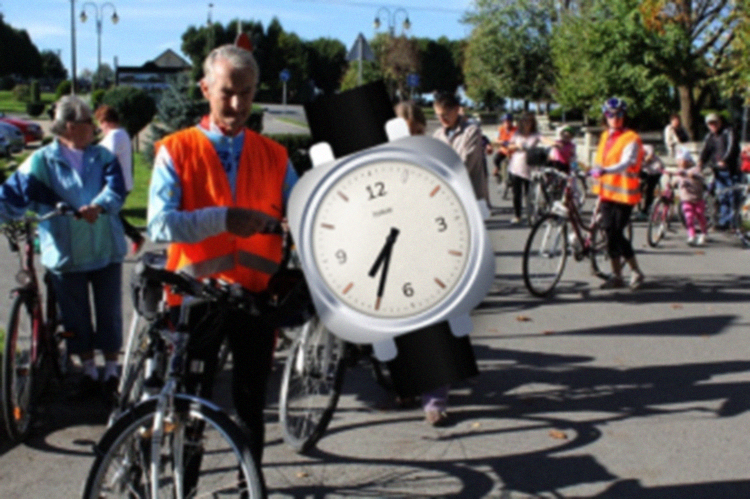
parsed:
7:35
